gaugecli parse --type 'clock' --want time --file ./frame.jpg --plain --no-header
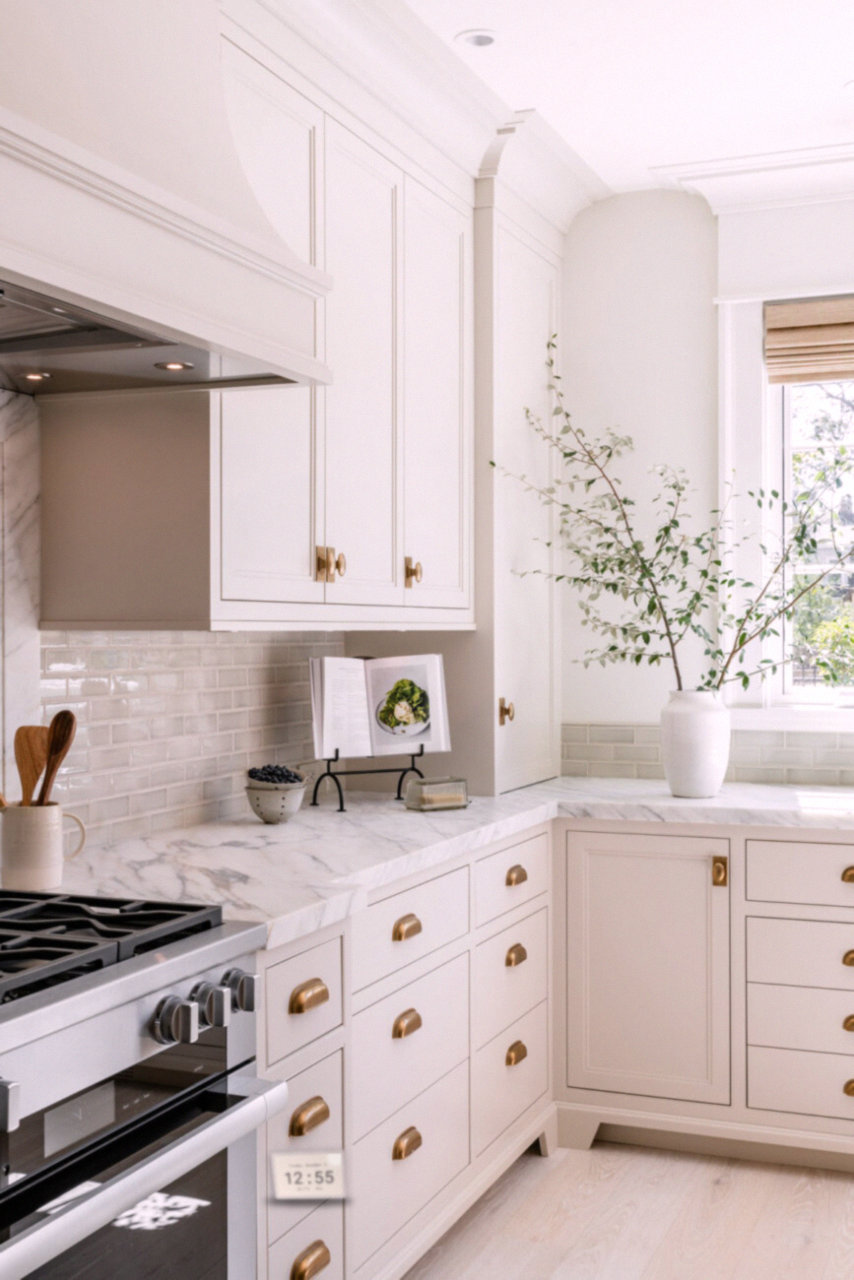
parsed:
12:55
